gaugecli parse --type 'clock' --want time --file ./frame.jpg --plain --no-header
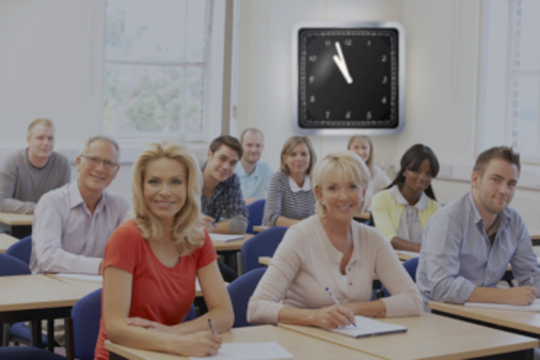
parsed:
10:57
